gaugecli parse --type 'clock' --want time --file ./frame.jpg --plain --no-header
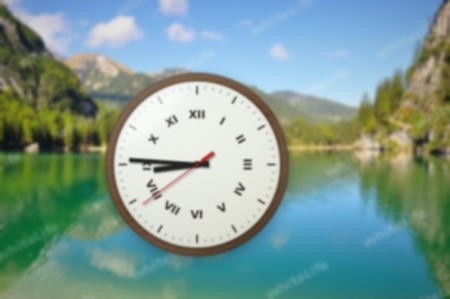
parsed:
8:45:39
